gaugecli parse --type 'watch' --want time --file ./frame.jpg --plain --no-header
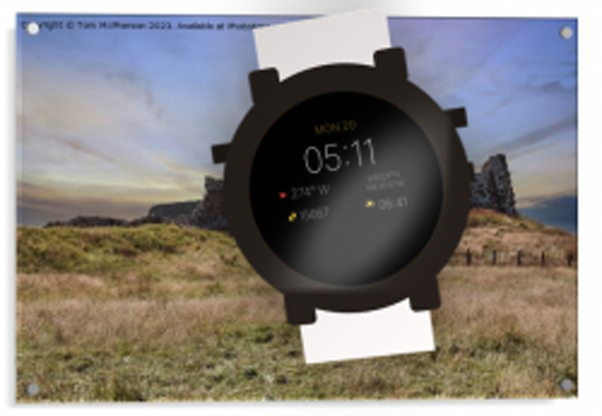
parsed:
5:11
